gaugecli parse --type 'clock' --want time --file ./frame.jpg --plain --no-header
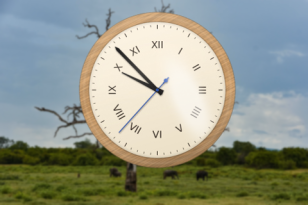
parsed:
9:52:37
